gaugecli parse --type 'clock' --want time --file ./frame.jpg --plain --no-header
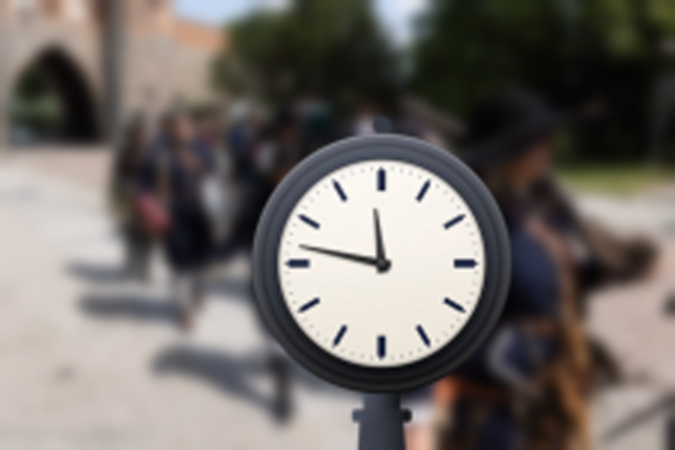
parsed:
11:47
